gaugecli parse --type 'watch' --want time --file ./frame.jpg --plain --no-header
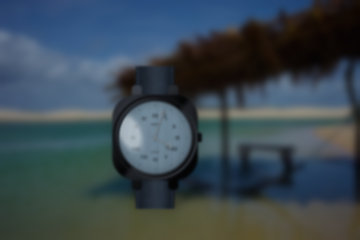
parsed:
4:03
